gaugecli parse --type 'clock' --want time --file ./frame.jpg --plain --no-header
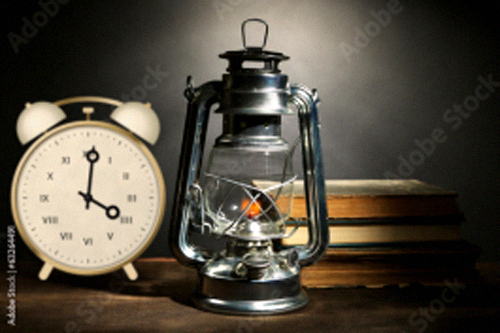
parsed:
4:01
